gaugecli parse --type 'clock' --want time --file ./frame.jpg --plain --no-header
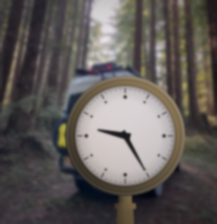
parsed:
9:25
